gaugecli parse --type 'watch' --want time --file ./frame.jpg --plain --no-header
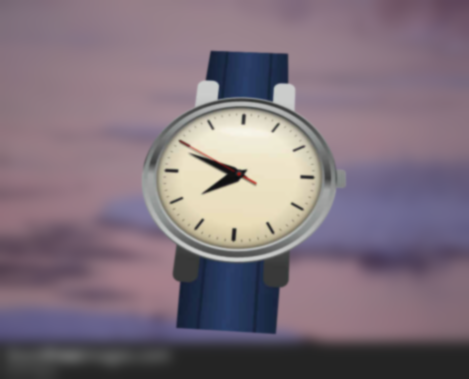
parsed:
7:48:50
